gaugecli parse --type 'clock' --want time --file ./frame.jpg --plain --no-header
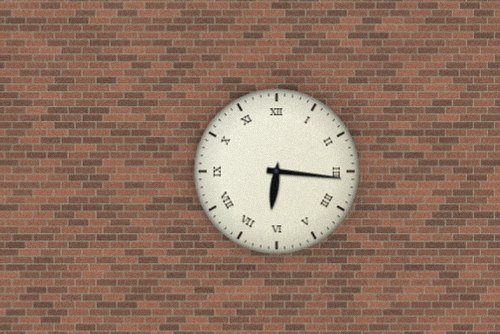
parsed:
6:16
